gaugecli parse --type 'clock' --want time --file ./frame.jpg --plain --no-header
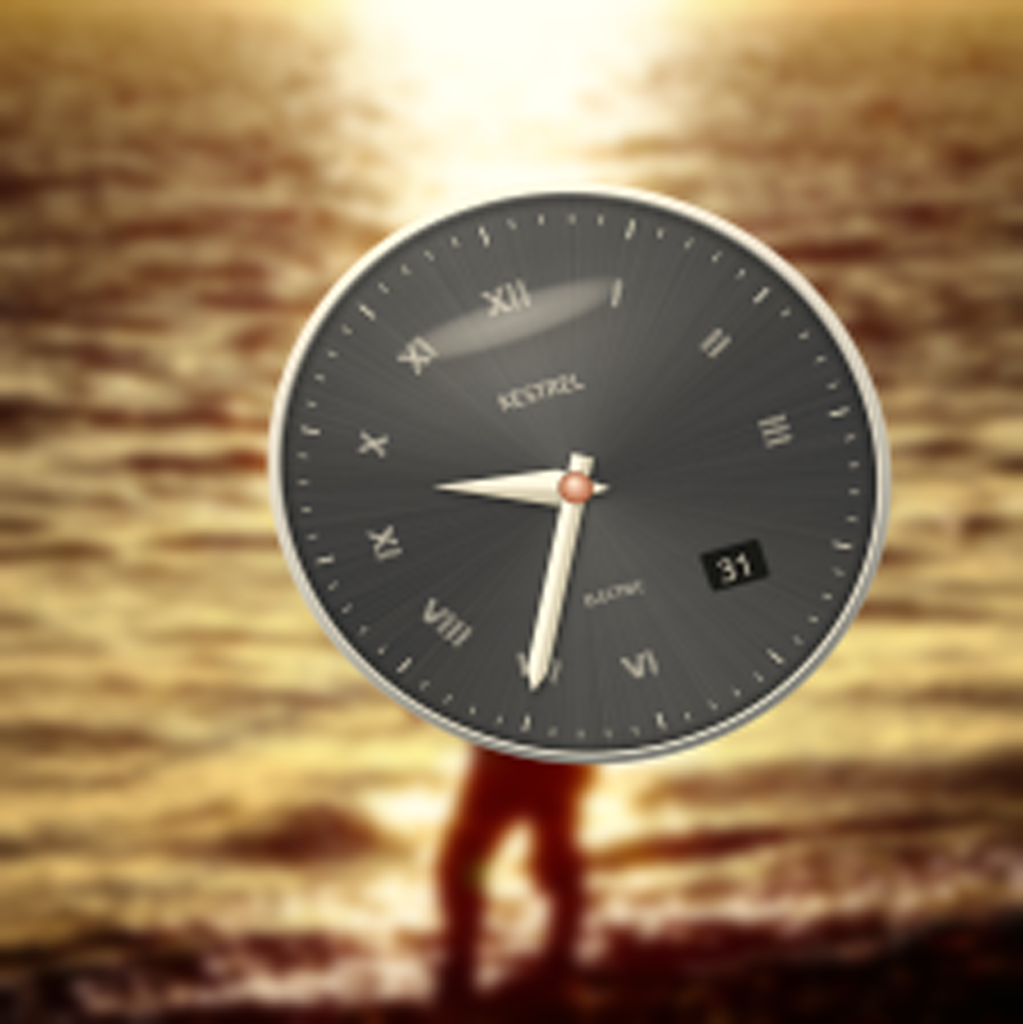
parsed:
9:35
